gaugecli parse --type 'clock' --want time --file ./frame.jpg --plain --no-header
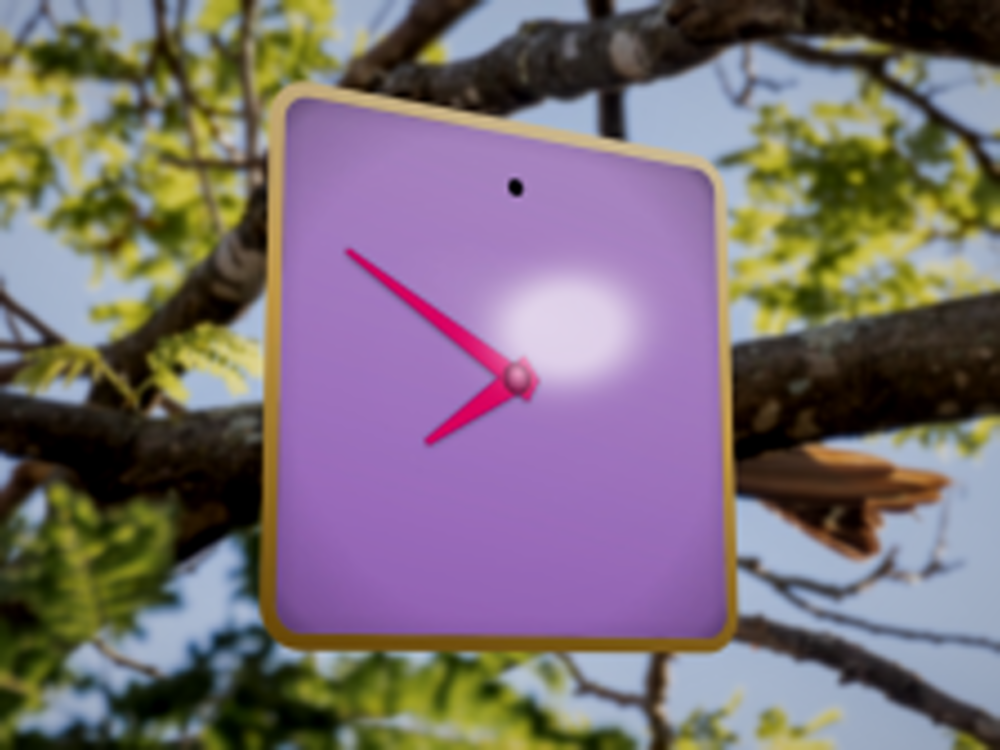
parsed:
7:50
